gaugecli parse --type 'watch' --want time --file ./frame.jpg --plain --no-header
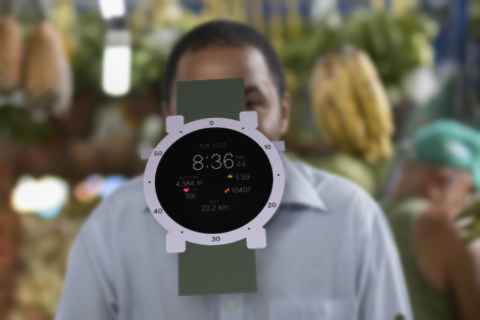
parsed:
8:36
